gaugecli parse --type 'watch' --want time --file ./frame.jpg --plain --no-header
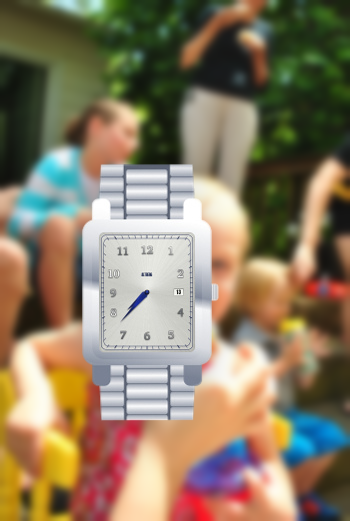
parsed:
7:37
